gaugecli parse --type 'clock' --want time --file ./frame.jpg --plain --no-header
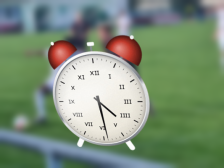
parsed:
4:29
